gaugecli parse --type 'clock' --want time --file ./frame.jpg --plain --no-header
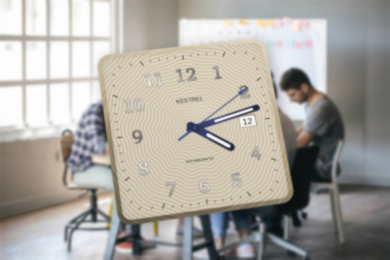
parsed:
4:13:10
